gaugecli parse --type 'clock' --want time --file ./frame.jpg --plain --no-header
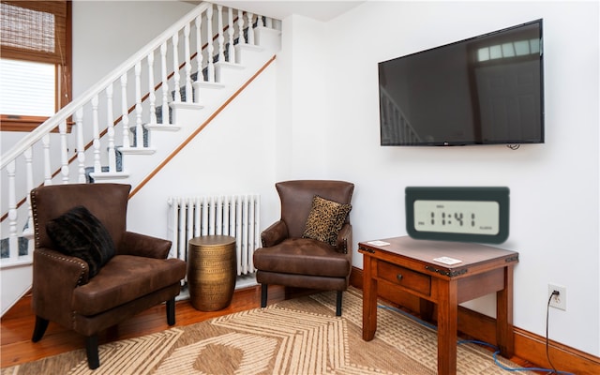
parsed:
11:41
